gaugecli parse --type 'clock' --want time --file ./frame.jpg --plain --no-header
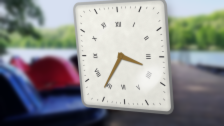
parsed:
3:36
